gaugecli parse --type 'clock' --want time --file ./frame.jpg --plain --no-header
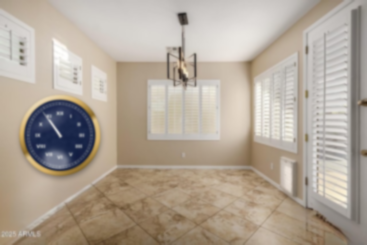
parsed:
10:54
